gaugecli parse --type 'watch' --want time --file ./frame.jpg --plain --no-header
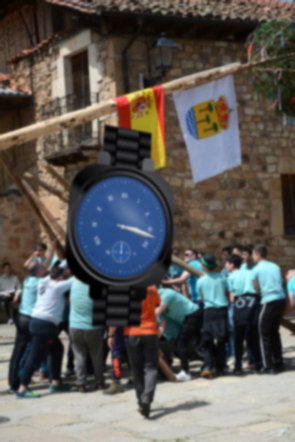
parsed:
3:17
